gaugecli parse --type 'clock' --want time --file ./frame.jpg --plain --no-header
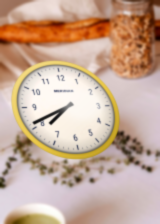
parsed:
7:41
